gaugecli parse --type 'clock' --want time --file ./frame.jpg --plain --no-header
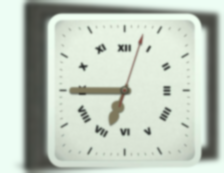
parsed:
6:45:03
